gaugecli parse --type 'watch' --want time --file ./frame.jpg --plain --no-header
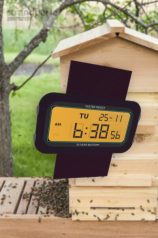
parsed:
6:38:56
